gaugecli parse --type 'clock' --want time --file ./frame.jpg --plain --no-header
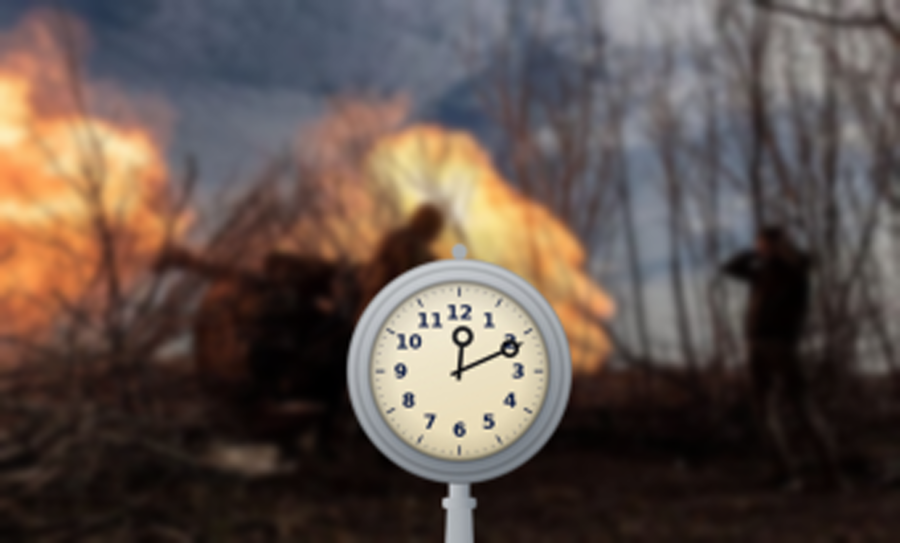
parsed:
12:11
